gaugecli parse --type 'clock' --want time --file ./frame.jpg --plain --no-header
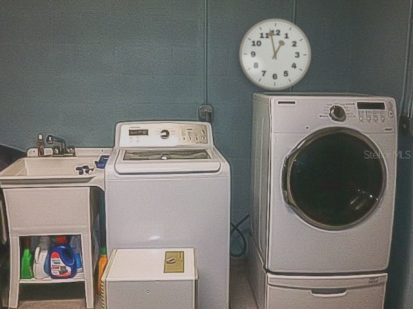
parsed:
12:58
